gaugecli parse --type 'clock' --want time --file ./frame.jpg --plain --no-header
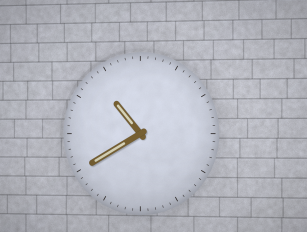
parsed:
10:40
